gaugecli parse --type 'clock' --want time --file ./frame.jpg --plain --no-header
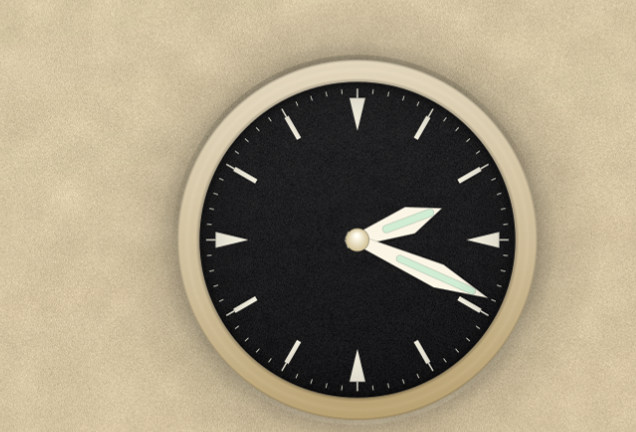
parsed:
2:19
